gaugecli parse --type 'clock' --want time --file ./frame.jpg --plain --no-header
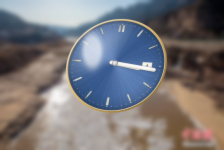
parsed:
3:16
